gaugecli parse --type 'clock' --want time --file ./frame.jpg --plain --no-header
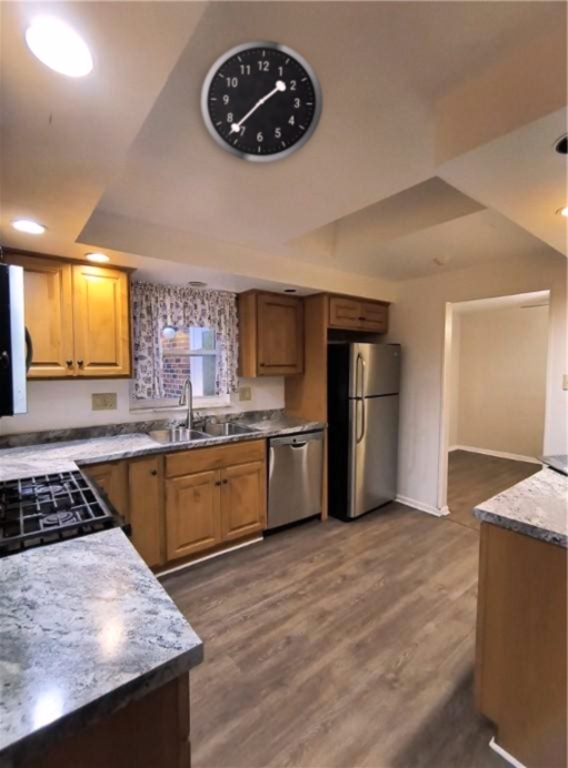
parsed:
1:37
